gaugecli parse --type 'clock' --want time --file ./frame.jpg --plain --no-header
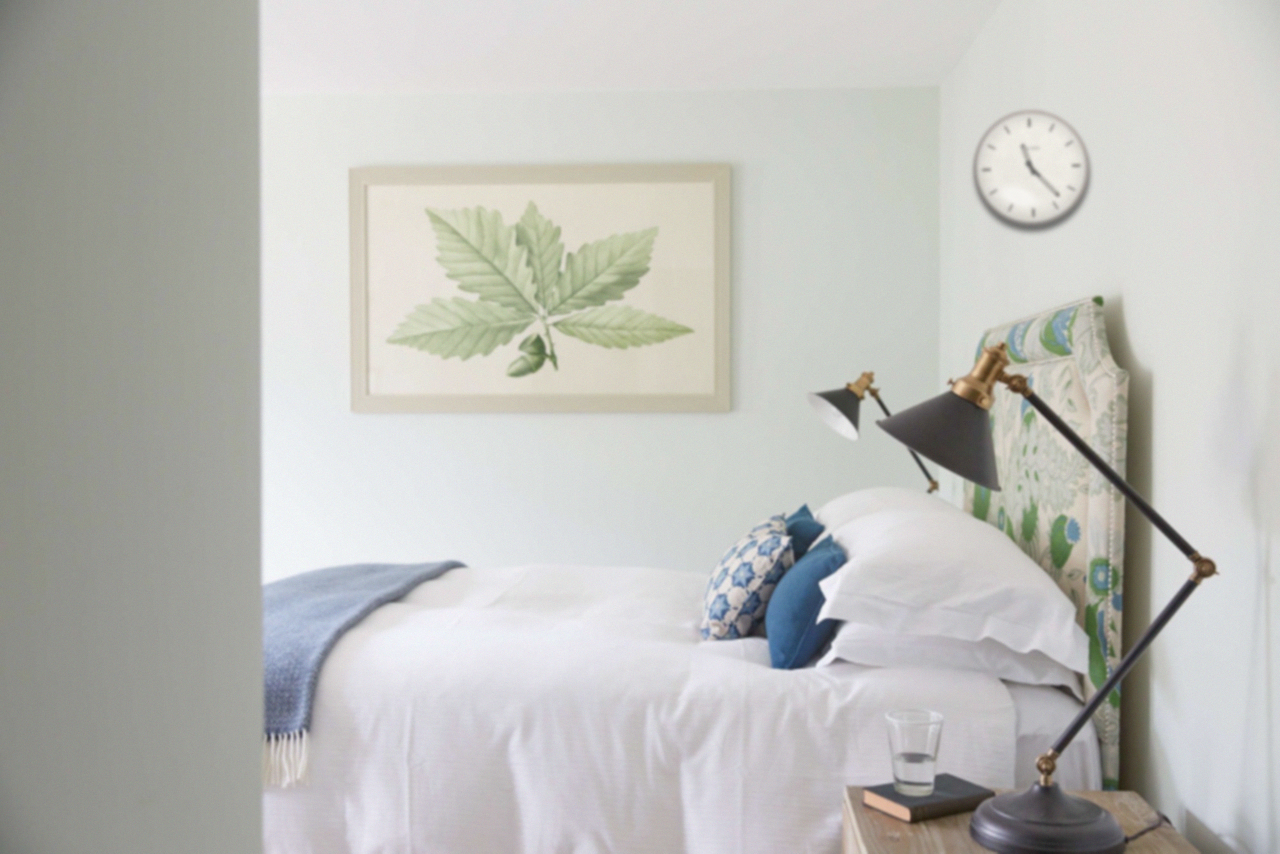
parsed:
11:23
